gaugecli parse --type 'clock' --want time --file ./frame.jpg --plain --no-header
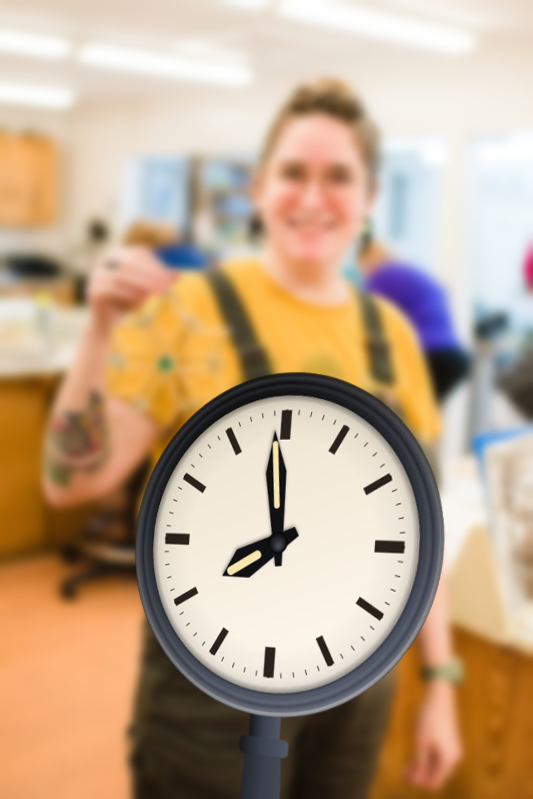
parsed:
7:59
